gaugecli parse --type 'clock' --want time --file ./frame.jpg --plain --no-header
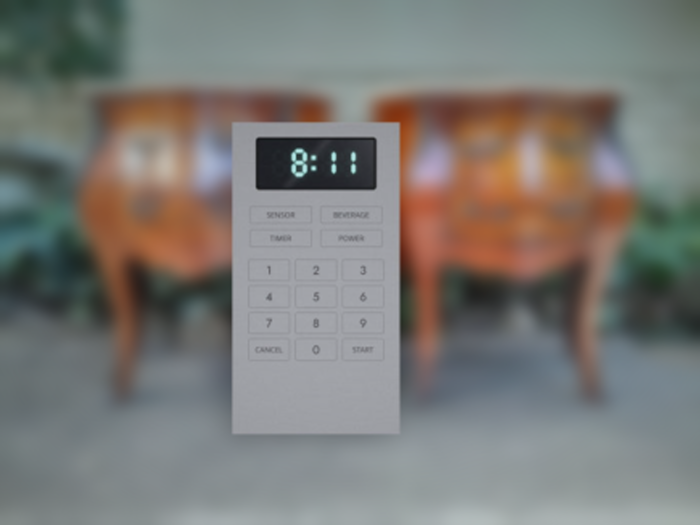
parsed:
8:11
